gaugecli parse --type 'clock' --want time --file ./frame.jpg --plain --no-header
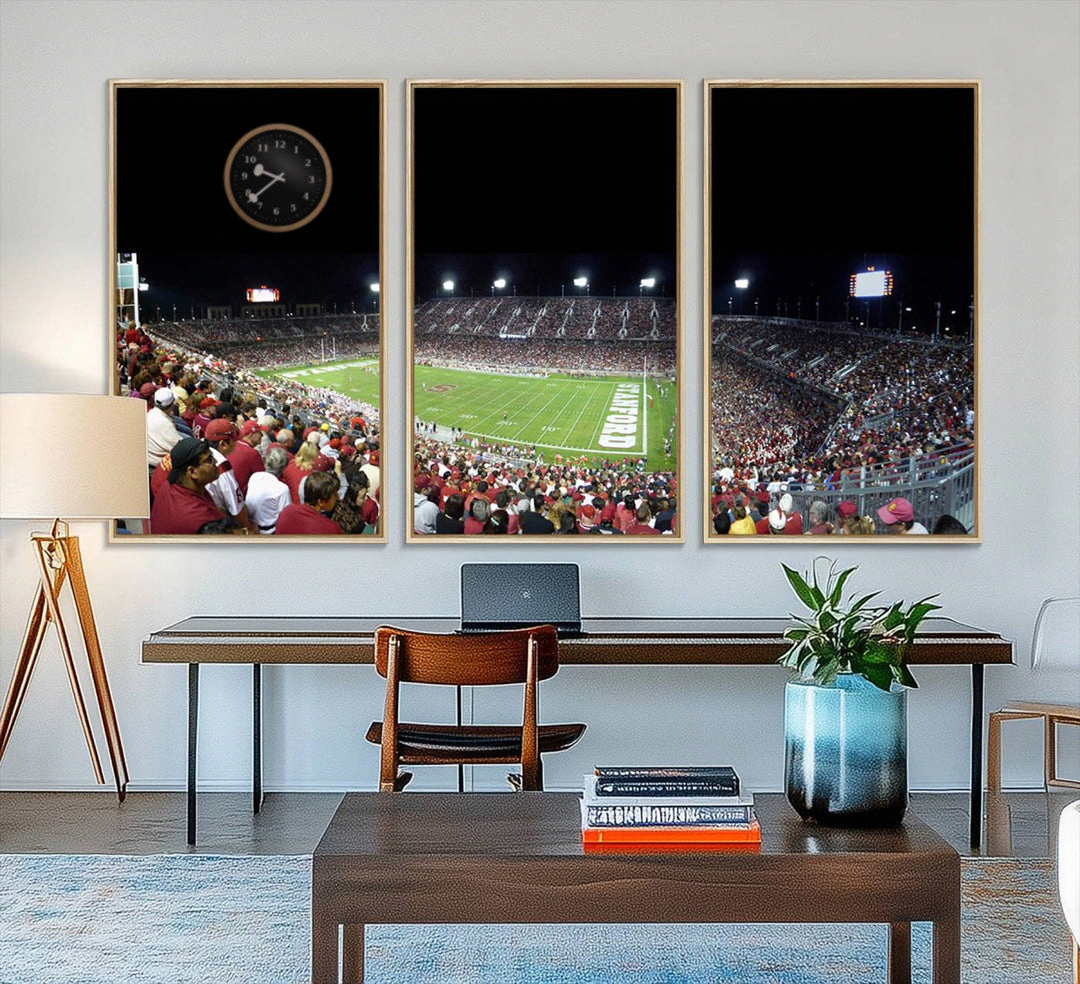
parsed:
9:38
